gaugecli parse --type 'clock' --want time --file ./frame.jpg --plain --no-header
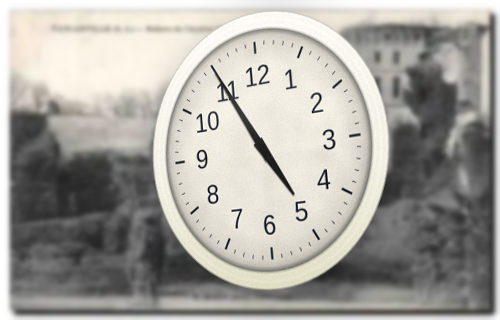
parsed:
4:55
